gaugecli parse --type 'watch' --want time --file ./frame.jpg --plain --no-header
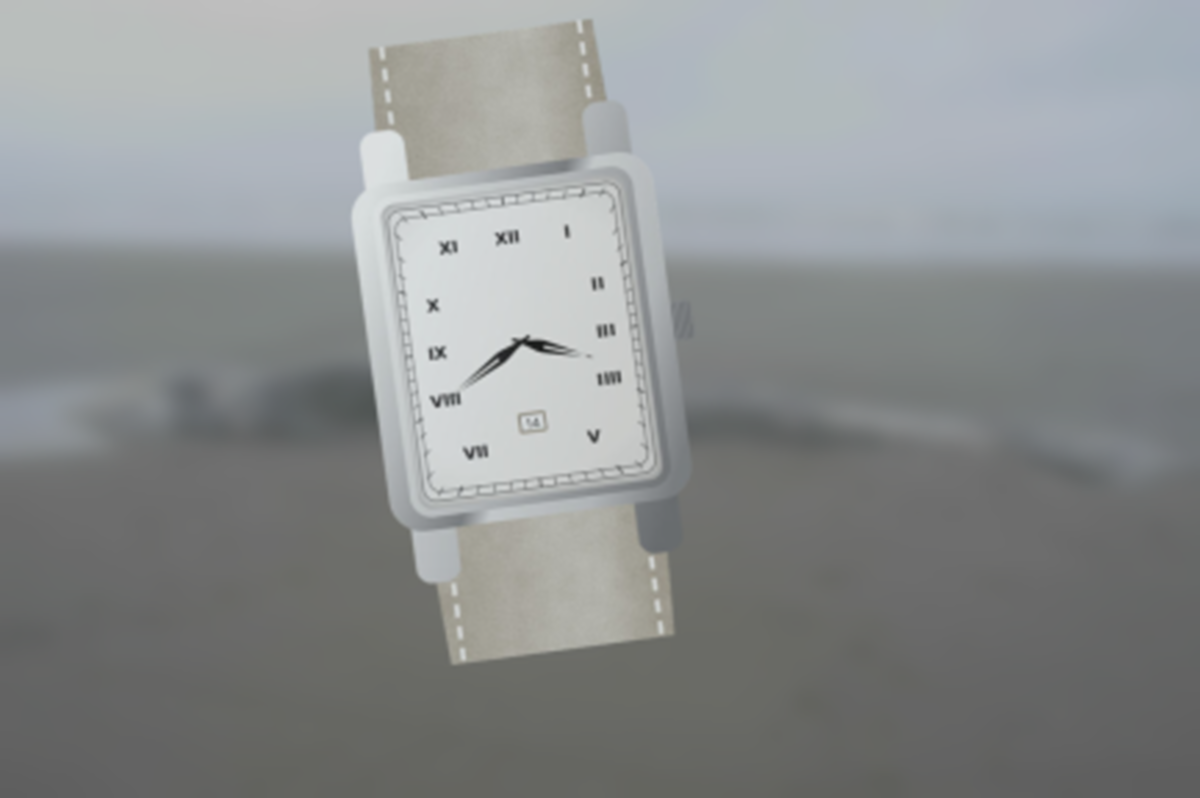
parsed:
3:40
